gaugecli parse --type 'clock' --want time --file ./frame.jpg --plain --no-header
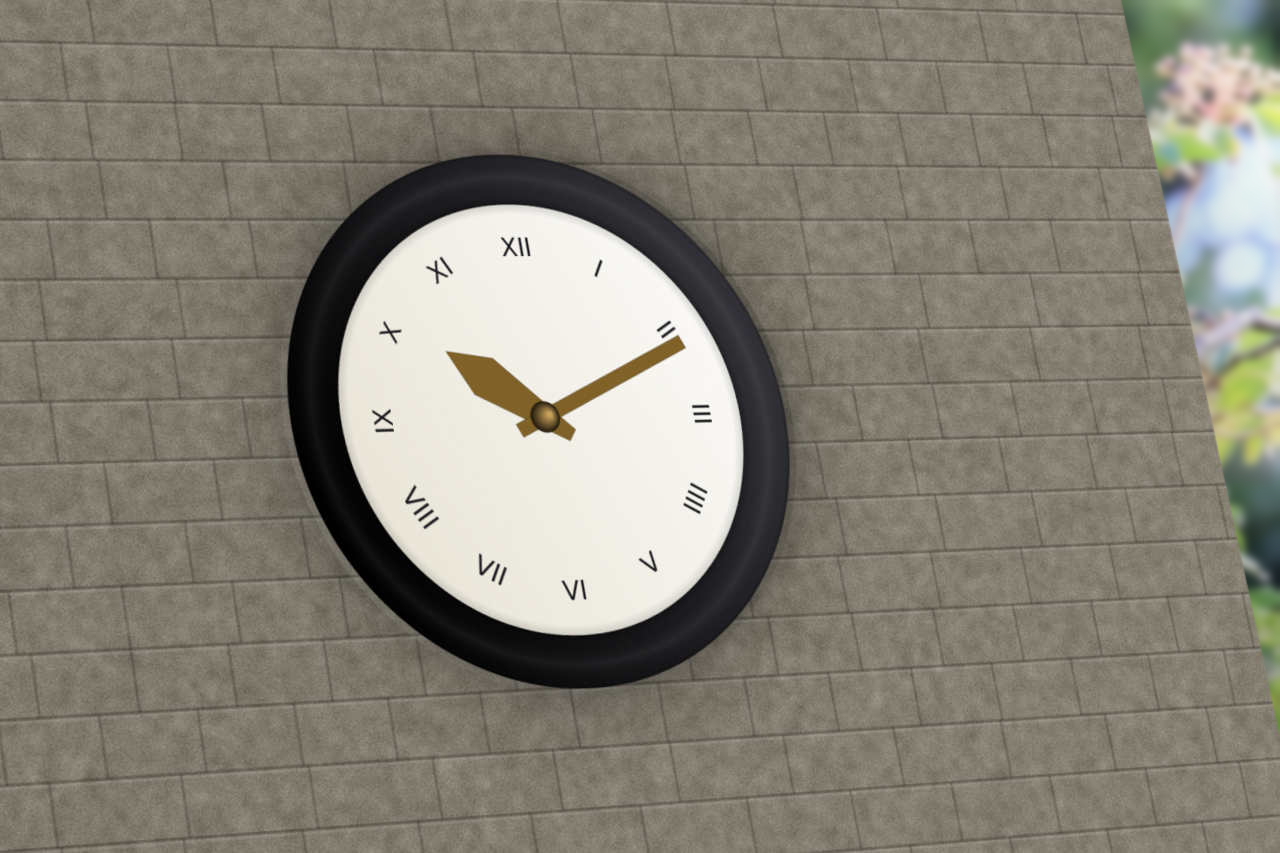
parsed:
10:11
